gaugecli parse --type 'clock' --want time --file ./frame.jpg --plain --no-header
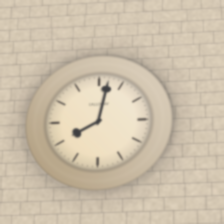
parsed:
8:02
